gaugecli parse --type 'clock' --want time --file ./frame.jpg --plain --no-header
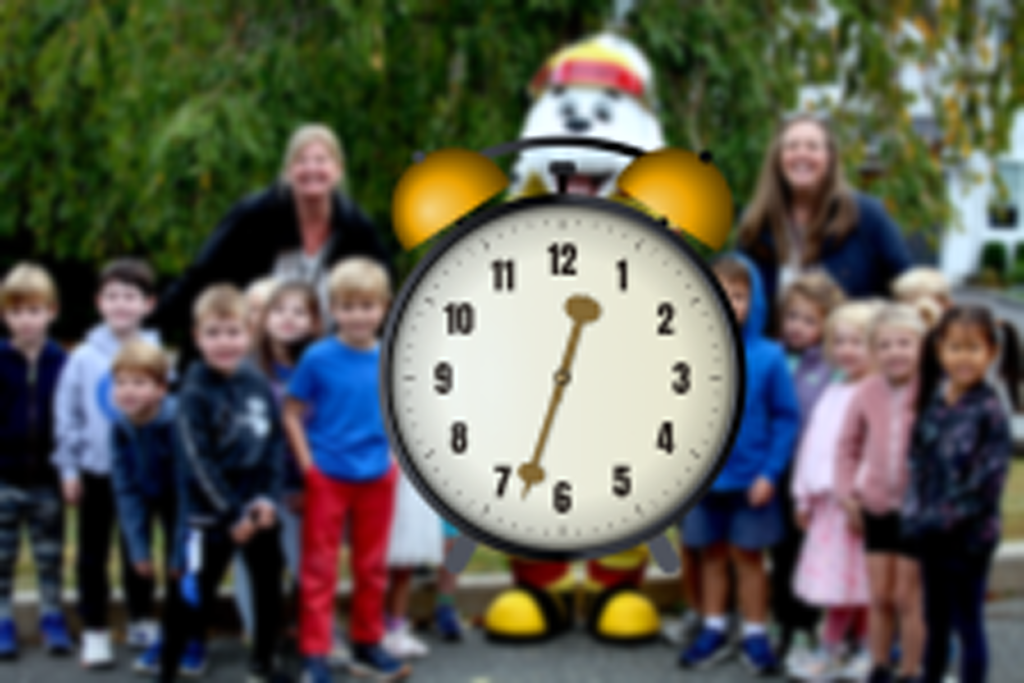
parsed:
12:33
